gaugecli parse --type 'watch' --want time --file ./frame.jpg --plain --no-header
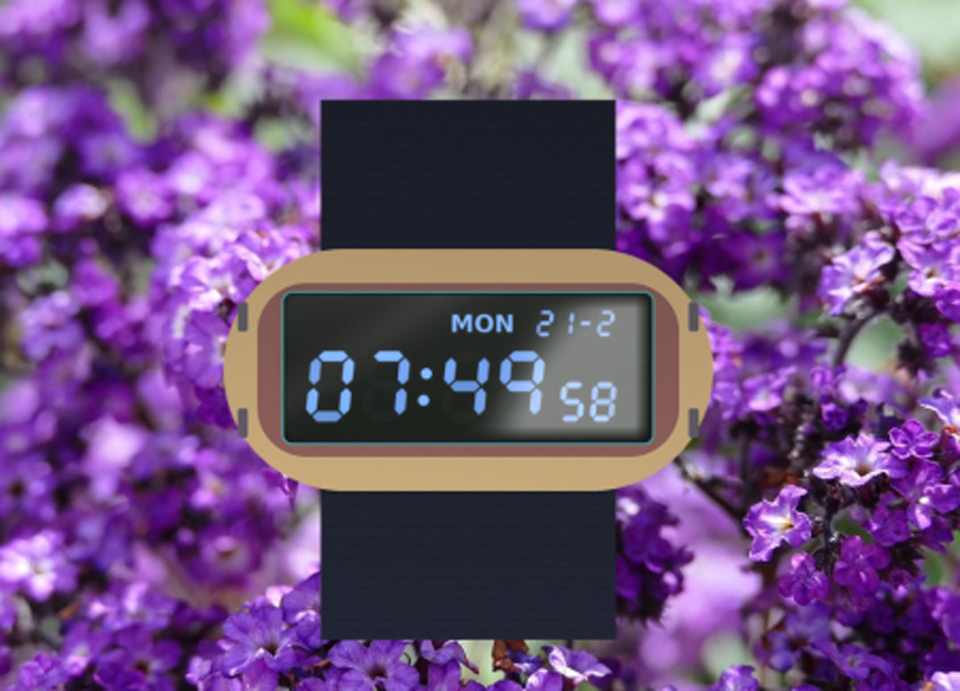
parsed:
7:49:58
